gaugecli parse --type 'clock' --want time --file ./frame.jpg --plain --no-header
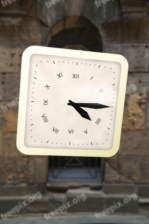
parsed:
4:15
